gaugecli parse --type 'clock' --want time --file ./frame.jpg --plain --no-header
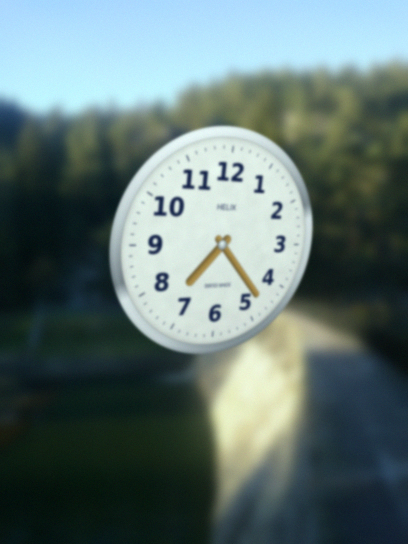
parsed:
7:23
